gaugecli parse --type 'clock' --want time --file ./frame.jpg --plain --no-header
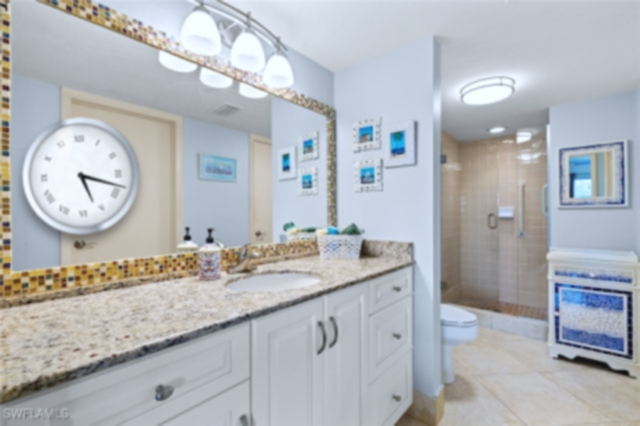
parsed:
5:18
